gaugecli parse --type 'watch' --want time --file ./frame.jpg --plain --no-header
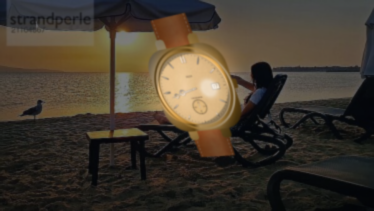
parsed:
8:43
